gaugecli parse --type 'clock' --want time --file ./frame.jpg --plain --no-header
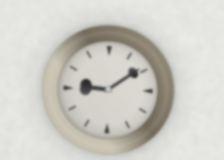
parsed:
9:09
